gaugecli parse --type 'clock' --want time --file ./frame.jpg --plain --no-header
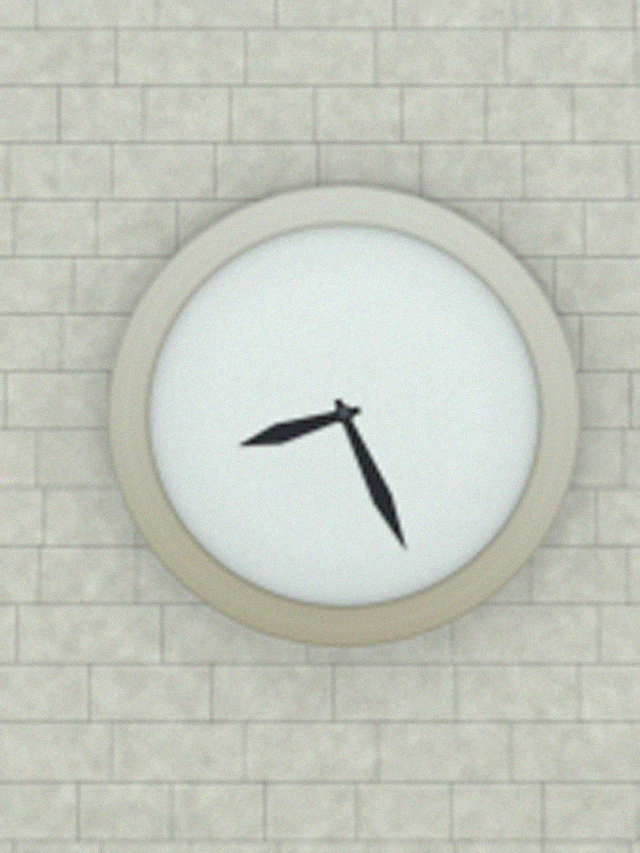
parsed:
8:26
